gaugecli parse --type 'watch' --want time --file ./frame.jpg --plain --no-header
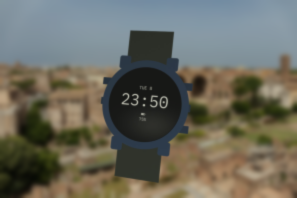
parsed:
23:50
